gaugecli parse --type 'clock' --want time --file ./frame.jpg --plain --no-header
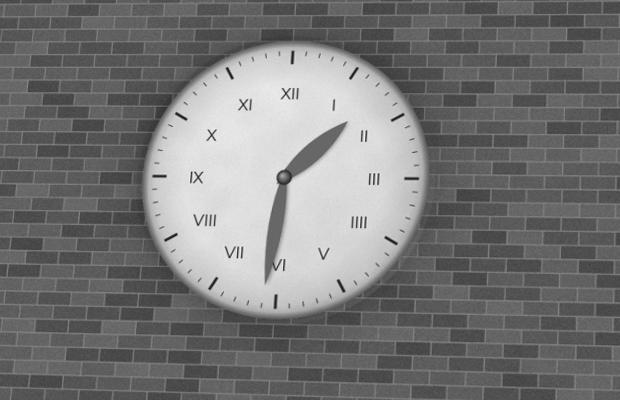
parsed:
1:31
